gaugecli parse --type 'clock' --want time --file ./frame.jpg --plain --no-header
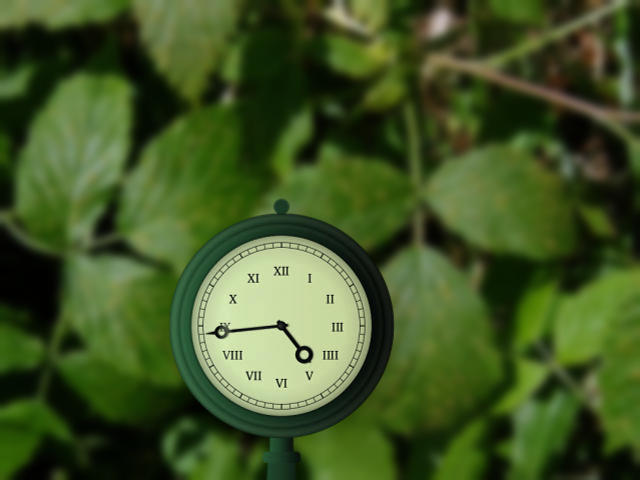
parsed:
4:44
